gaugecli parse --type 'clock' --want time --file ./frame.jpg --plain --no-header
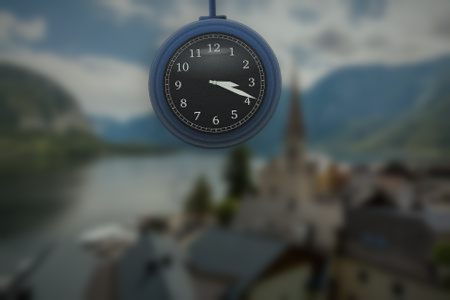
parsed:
3:19
